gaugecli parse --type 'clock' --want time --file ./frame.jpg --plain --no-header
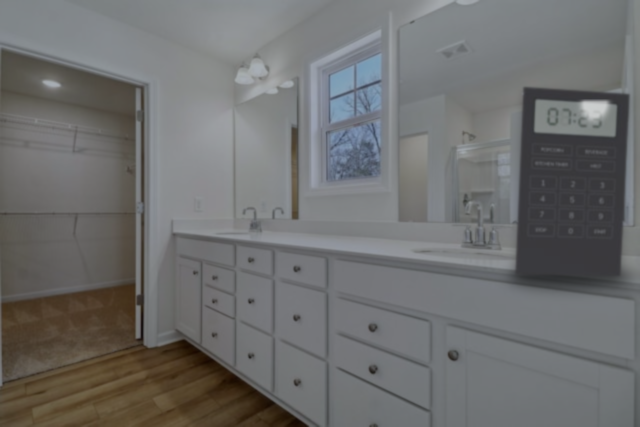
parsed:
7:23
